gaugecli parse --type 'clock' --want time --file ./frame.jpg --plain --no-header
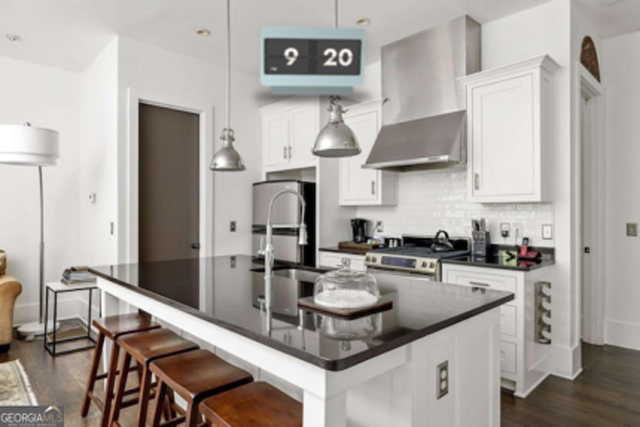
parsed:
9:20
